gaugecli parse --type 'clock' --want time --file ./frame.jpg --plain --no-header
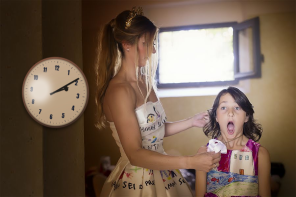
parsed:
2:09
